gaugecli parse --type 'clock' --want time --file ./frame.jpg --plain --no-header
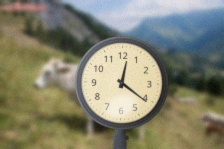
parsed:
12:21
